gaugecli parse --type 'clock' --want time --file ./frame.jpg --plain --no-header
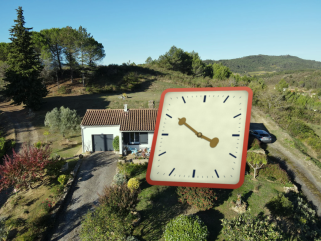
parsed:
3:51
